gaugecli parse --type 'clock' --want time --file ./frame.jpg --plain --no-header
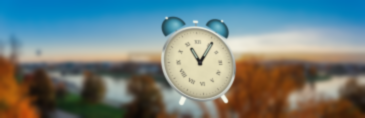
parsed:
11:06
